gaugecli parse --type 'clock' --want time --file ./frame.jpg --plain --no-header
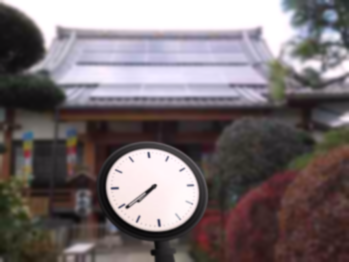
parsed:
7:39
